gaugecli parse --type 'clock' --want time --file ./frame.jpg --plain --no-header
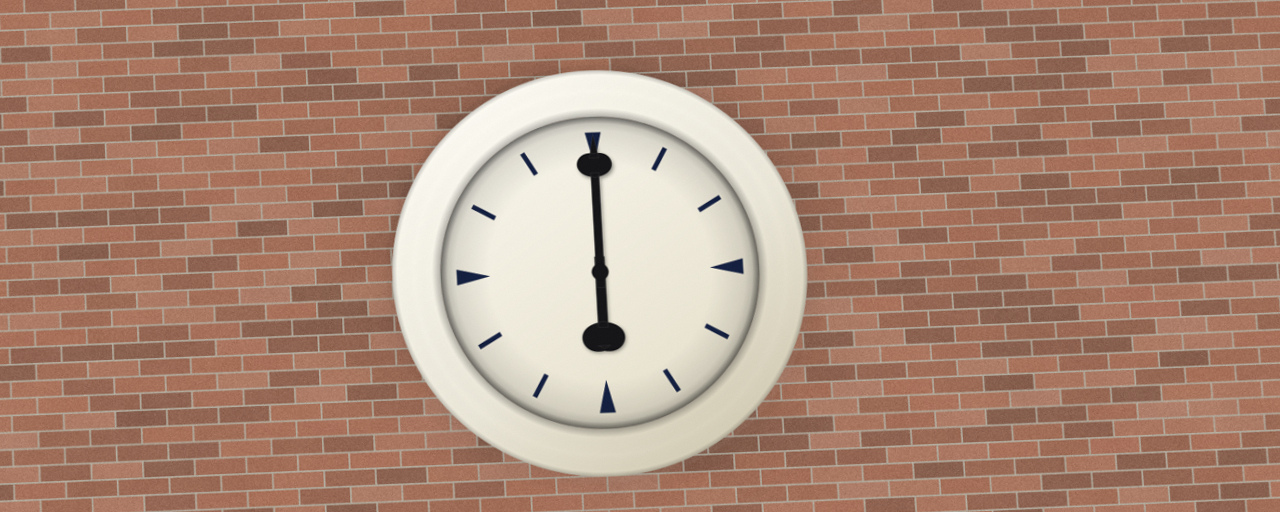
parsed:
6:00
